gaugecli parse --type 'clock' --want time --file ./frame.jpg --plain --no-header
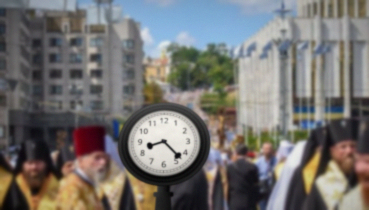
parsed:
8:23
